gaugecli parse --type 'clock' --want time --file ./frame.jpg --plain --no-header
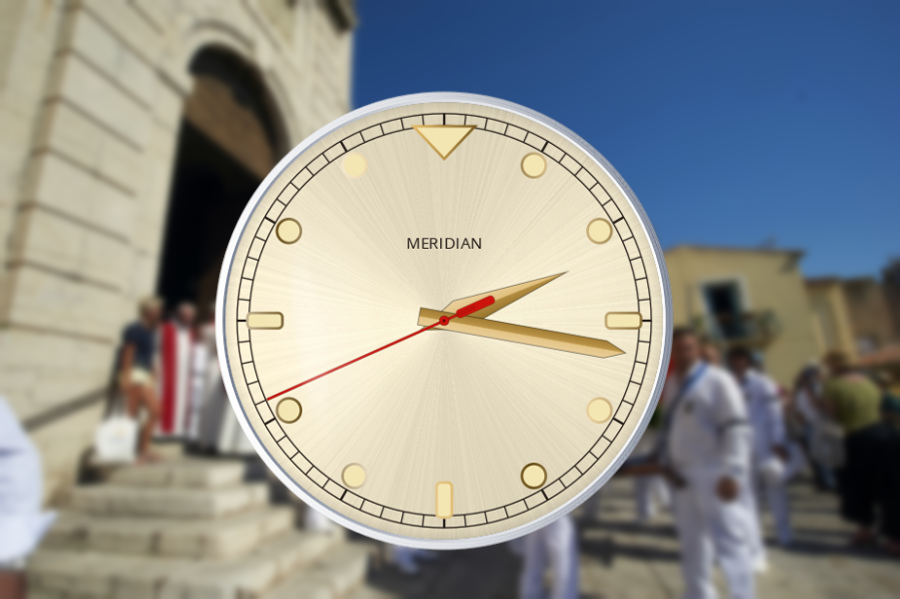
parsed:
2:16:41
